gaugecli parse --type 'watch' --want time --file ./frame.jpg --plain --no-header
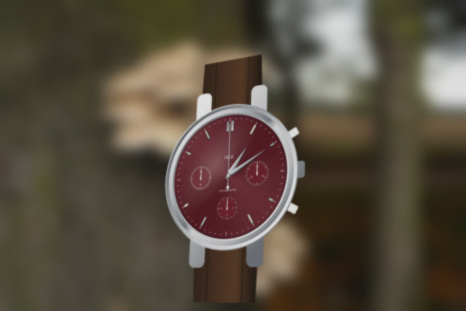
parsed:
1:10
